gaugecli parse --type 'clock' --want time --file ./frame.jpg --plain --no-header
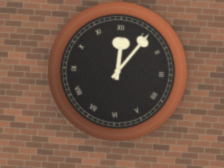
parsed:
12:06
